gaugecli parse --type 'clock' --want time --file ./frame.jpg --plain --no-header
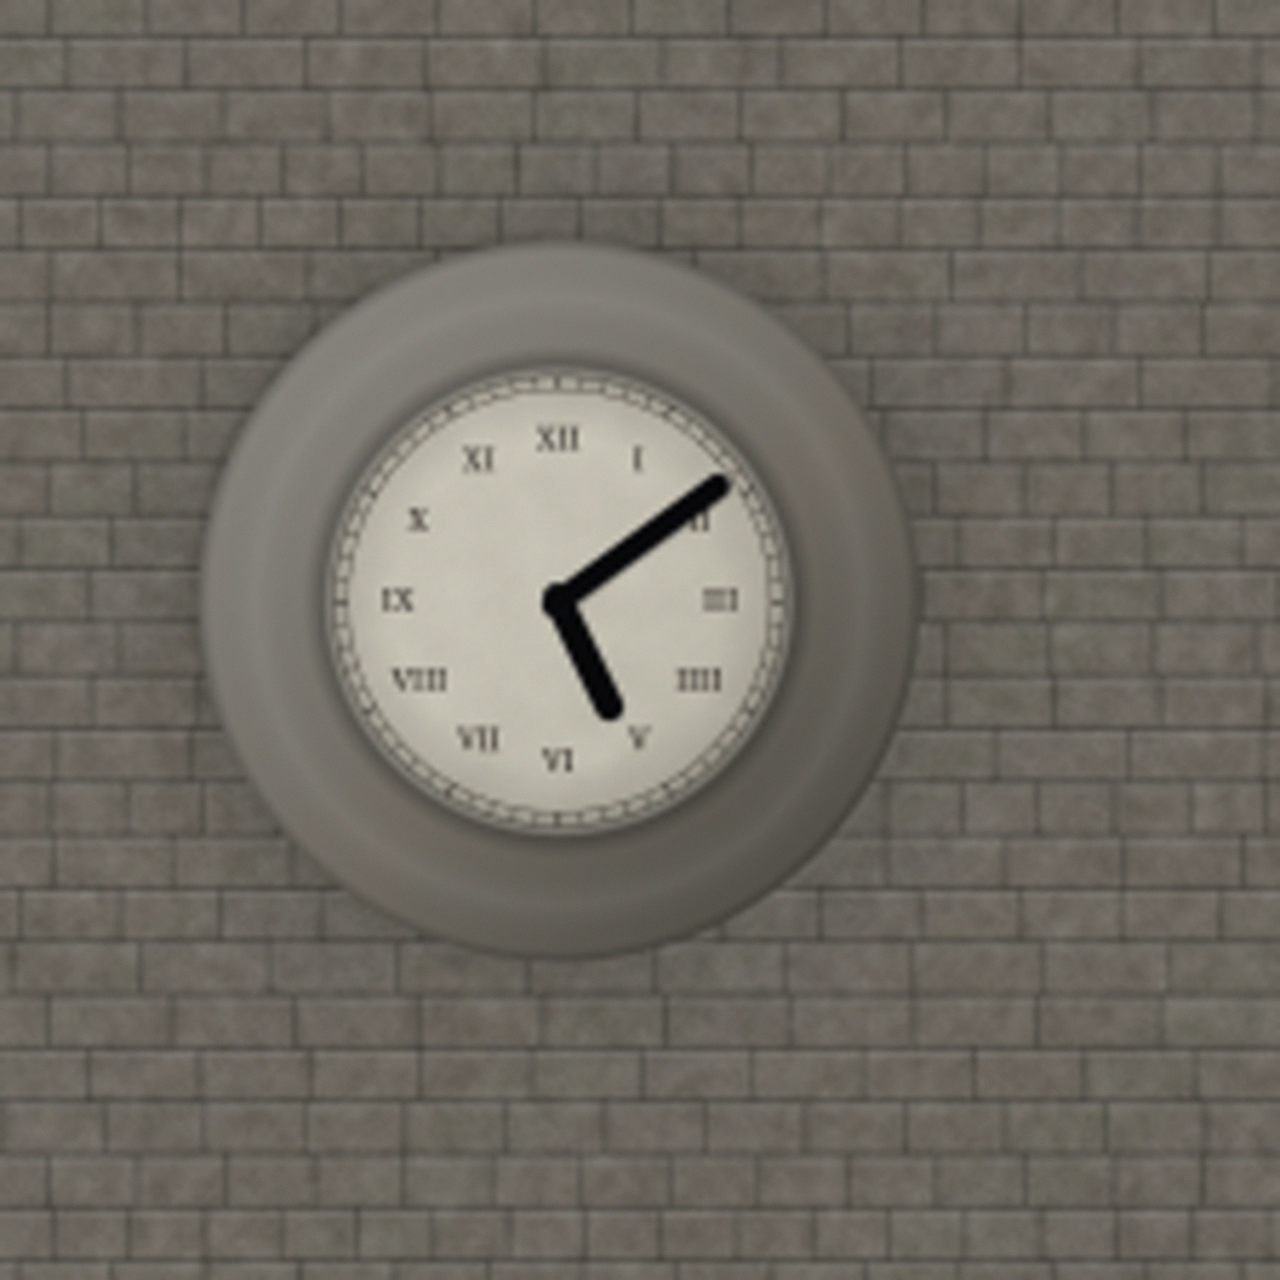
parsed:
5:09
